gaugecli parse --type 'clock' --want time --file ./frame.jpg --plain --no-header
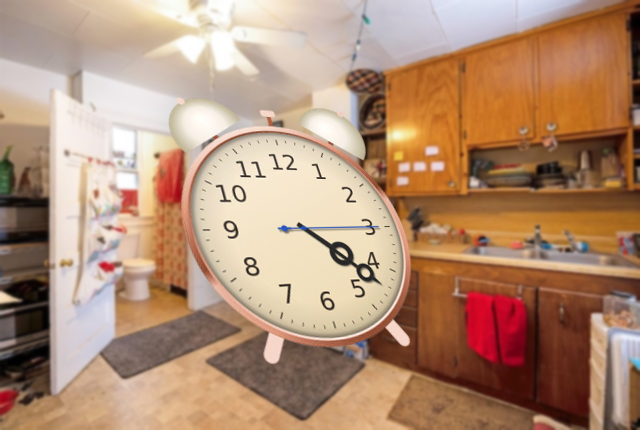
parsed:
4:22:15
